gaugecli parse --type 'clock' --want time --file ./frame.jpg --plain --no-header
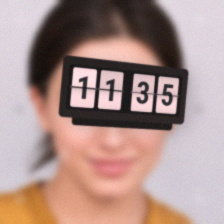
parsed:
11:35
